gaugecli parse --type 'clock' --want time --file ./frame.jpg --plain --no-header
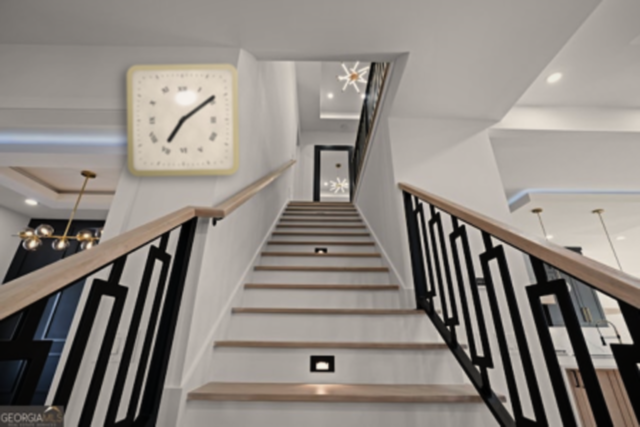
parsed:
7:09
